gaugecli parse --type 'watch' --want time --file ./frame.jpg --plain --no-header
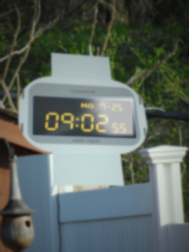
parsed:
9:02
